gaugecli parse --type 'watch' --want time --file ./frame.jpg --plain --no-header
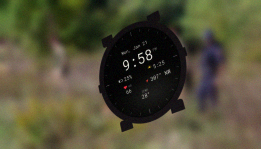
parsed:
9:58
